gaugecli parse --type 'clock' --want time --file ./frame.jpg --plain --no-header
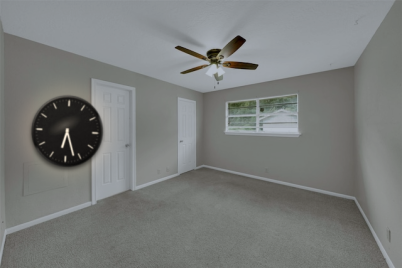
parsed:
6:27
